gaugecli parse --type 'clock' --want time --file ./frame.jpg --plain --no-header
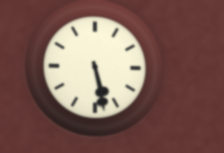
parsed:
5:28
